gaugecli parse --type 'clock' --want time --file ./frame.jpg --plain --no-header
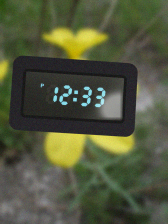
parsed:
12:33
